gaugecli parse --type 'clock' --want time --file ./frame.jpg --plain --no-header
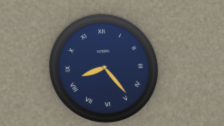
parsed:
8:24
